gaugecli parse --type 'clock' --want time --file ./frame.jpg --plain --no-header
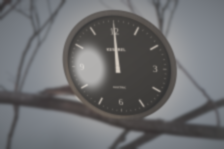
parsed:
12:00
